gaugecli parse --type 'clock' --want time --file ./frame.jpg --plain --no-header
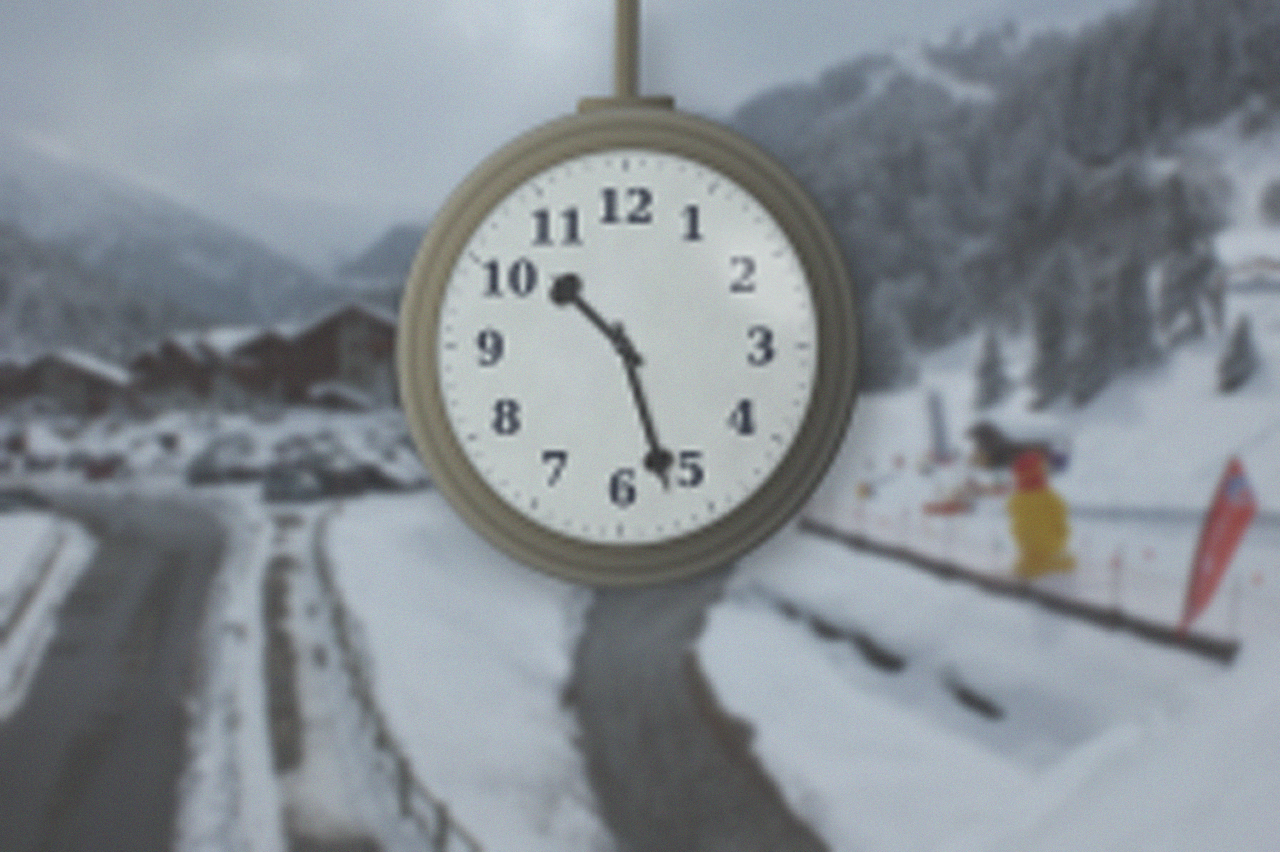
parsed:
10:27
